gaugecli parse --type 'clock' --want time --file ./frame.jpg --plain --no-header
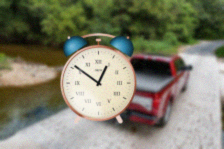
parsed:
12:51
